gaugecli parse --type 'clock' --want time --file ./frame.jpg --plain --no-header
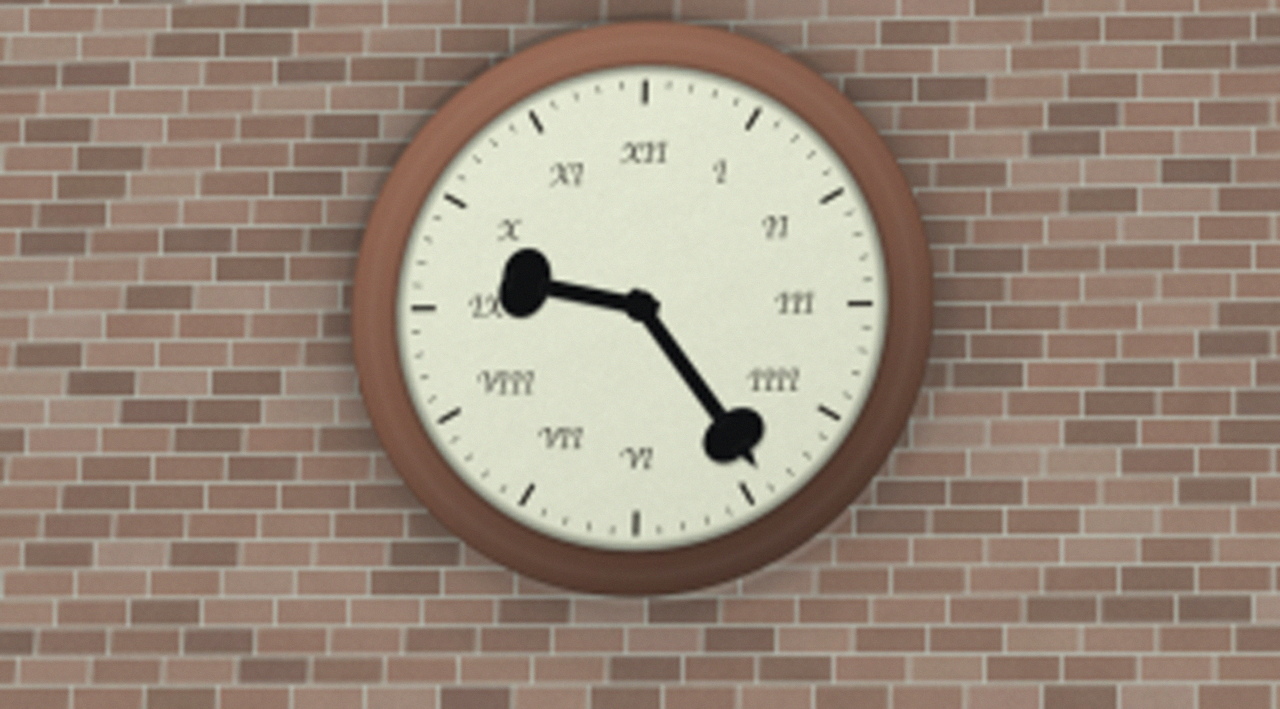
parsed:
9:24
